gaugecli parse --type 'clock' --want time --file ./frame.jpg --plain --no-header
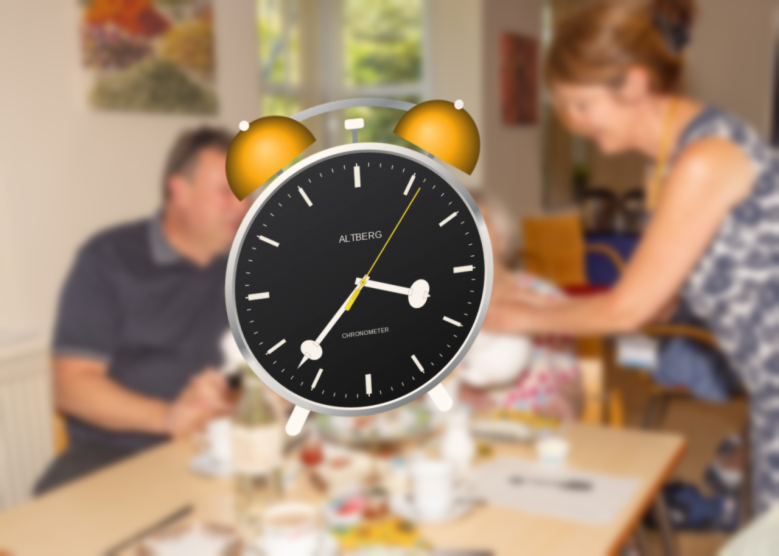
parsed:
3:37:06
